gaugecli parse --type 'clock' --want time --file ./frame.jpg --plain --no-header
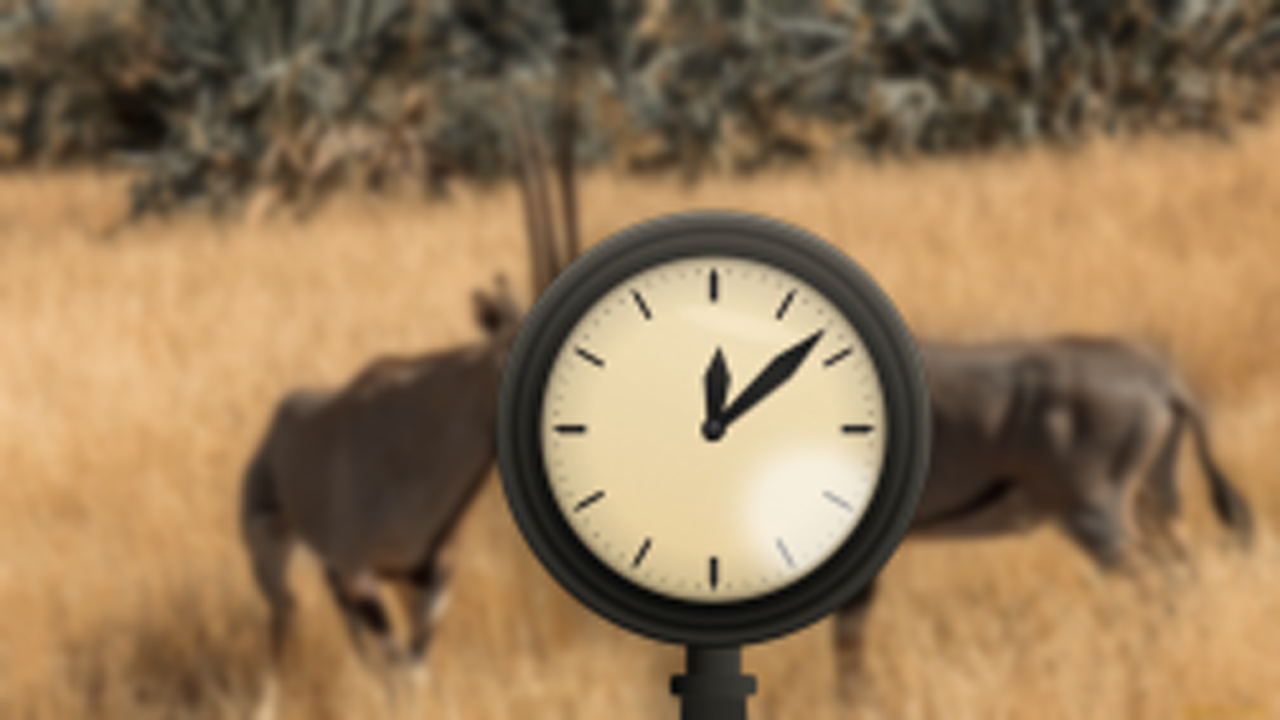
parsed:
12:08
